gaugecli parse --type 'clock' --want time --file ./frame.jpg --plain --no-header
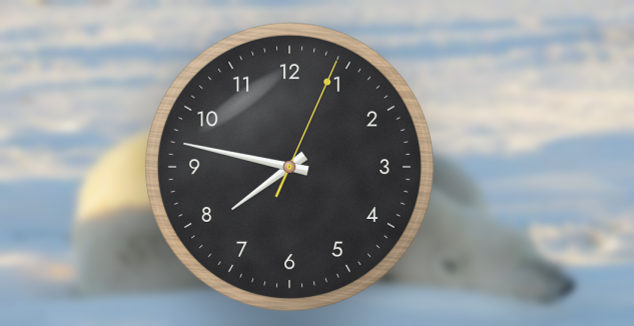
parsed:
7:47:04
